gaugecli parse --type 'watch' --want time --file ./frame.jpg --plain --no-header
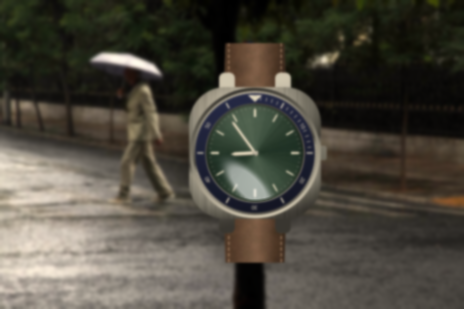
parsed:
8:54
